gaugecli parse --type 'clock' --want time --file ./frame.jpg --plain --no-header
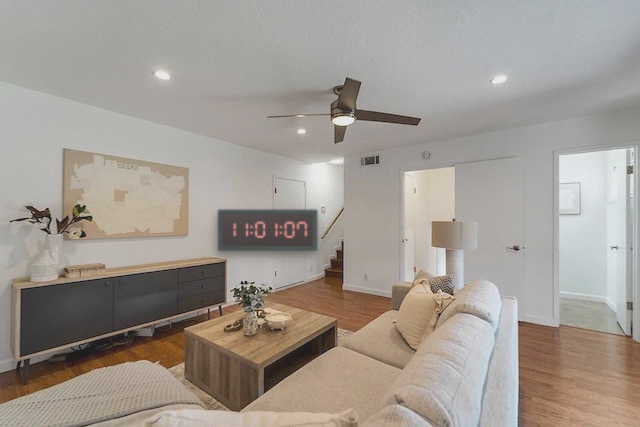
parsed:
11:01:07
